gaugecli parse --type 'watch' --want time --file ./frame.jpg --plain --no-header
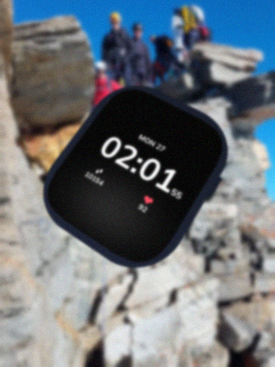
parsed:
2:01
